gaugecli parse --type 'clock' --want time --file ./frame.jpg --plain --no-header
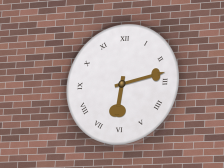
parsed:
6:13
